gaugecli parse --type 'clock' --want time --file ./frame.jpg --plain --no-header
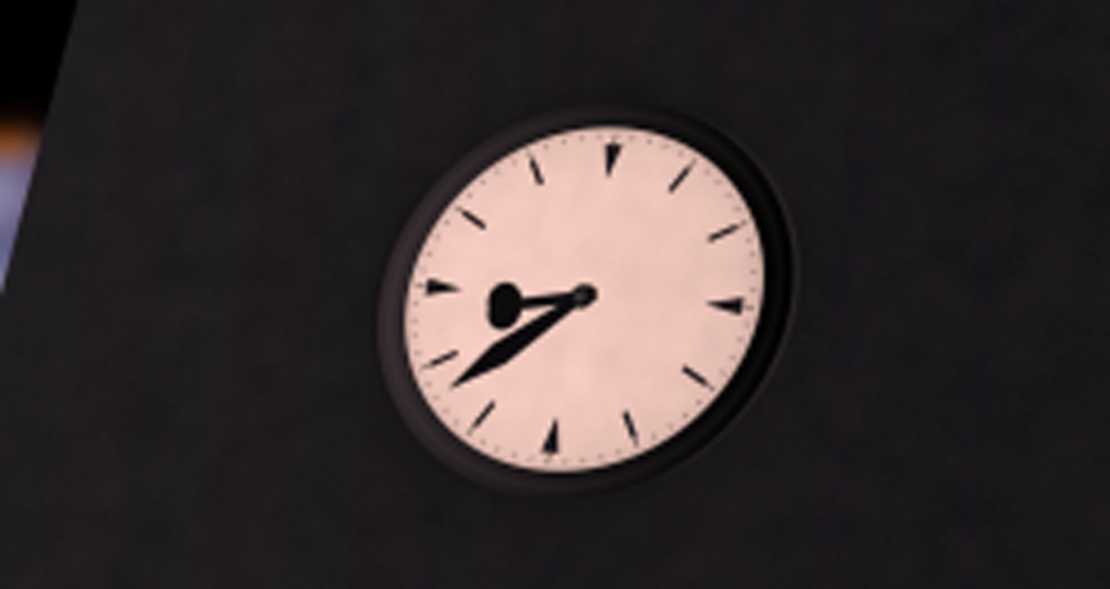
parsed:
8:38
